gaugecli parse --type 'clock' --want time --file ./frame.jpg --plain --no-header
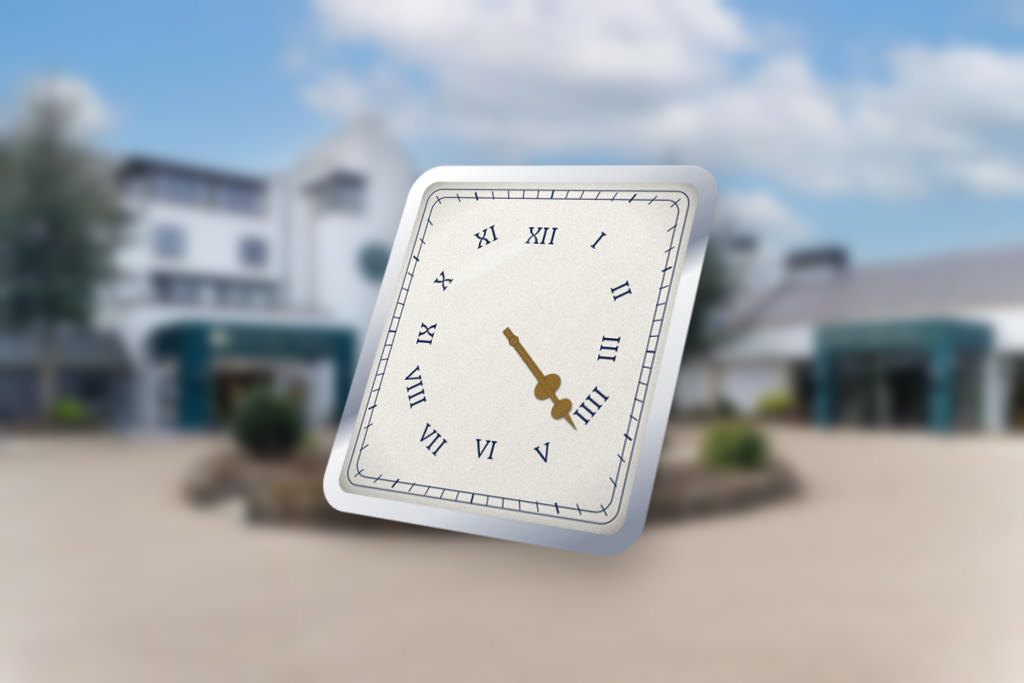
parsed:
4:22
